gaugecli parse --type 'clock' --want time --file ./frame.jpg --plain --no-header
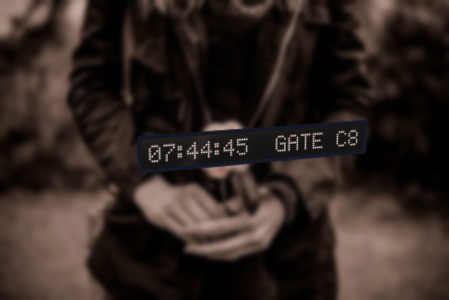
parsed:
7:44:45
